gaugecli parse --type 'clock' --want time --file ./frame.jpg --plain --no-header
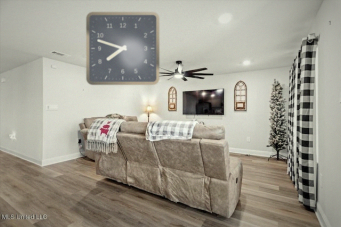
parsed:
7:48
